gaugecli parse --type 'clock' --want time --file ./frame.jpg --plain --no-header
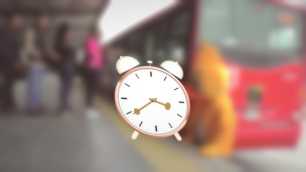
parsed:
3:39
